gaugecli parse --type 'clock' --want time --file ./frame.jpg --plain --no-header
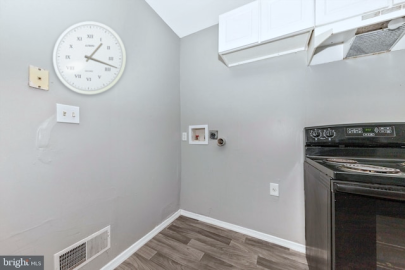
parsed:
1:18
